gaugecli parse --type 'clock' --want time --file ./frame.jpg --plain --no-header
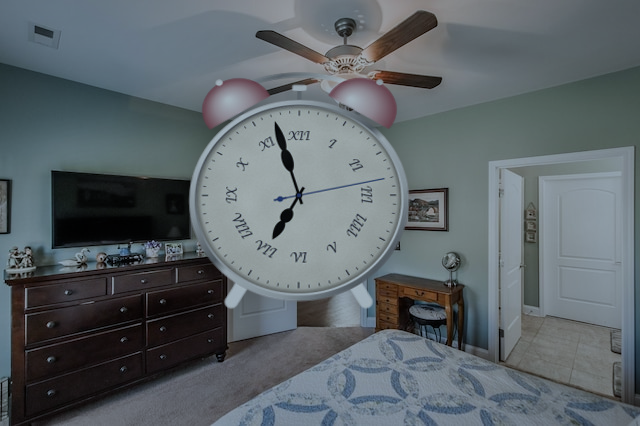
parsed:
6:57:13
